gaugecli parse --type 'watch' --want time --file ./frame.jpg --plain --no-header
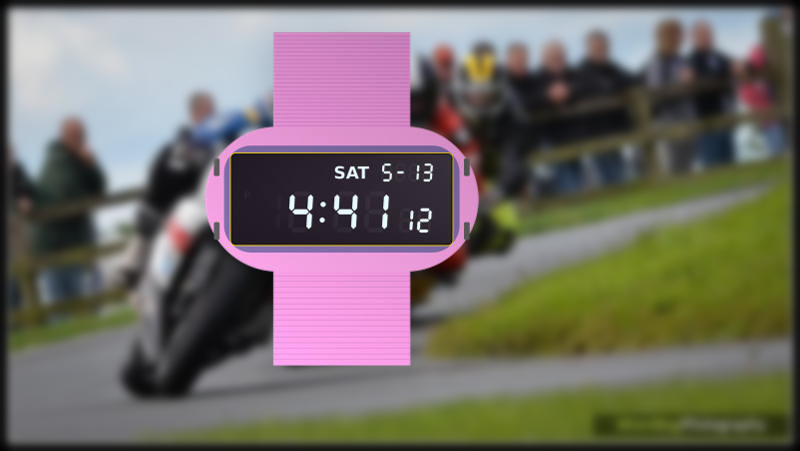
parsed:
4:41:12
